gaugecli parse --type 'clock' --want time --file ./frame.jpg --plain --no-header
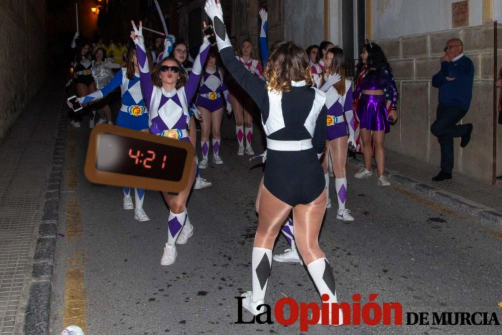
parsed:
4:21
